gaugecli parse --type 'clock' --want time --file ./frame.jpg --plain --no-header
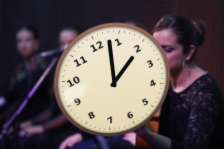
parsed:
2:03
